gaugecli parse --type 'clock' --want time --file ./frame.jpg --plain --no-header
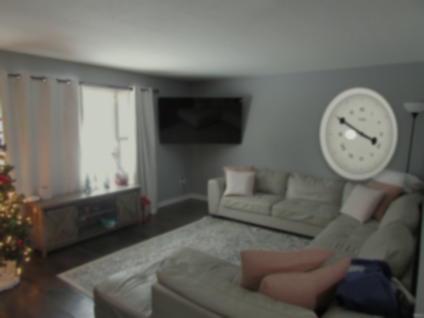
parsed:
3:50
